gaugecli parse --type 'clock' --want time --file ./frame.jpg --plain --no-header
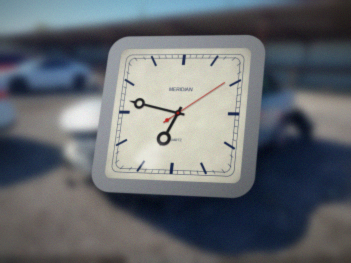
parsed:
6:47:09
